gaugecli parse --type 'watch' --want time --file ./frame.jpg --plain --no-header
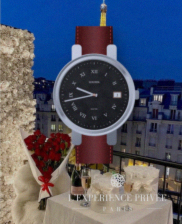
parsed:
9:43
